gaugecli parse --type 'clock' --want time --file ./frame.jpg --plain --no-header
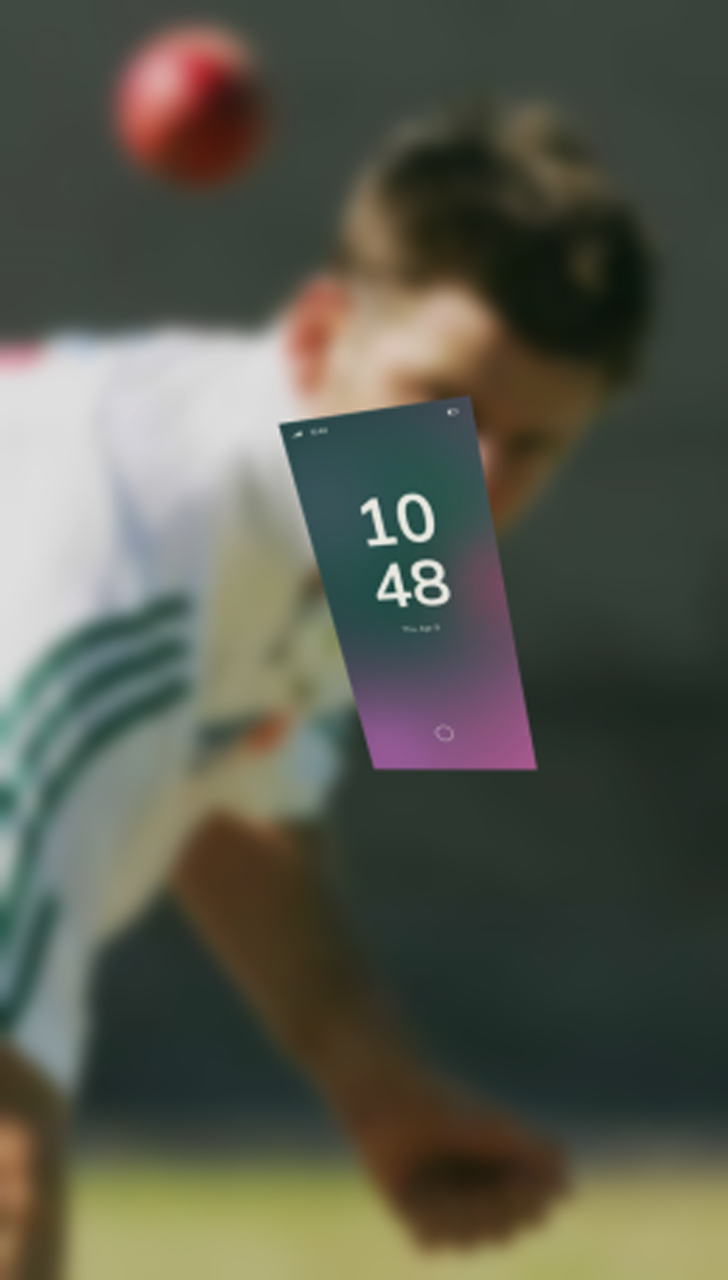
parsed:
10:48
